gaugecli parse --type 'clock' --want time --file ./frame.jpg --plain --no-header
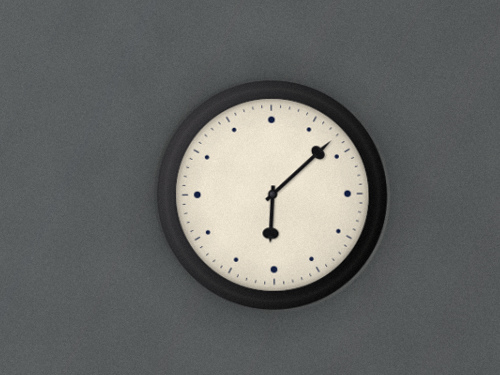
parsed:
6:08
